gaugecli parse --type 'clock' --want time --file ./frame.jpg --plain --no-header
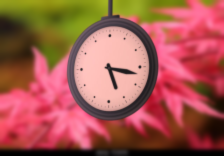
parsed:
5:17
